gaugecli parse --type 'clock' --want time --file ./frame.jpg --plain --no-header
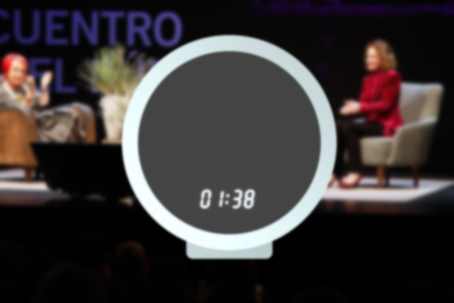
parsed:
1:38
